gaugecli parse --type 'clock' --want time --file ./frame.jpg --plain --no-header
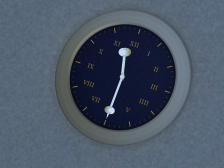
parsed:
11:30
